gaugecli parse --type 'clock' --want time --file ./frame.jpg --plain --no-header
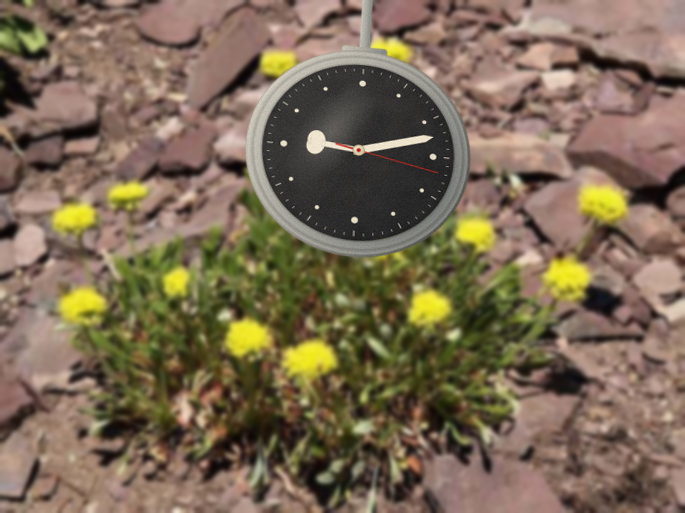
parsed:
9:12:17
